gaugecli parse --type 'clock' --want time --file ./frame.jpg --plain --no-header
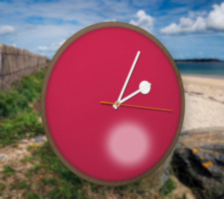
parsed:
2:04:16
